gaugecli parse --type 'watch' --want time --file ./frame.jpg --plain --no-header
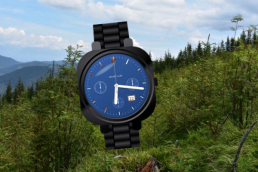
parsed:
6:17
